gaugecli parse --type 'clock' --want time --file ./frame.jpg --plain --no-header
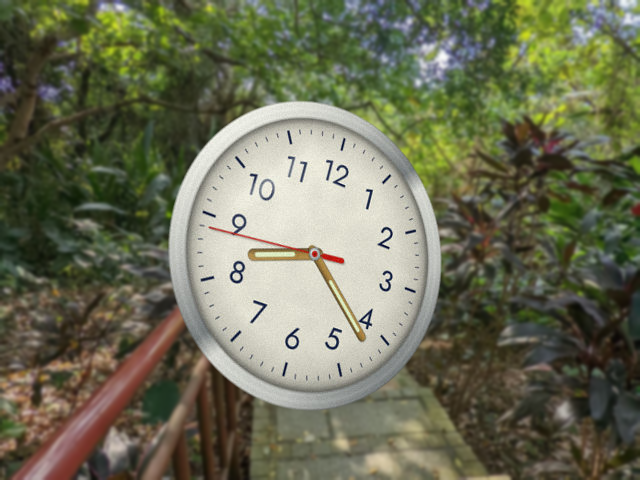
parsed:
8:21:44
